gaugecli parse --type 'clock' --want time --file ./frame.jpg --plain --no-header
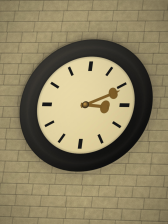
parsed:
3:11
